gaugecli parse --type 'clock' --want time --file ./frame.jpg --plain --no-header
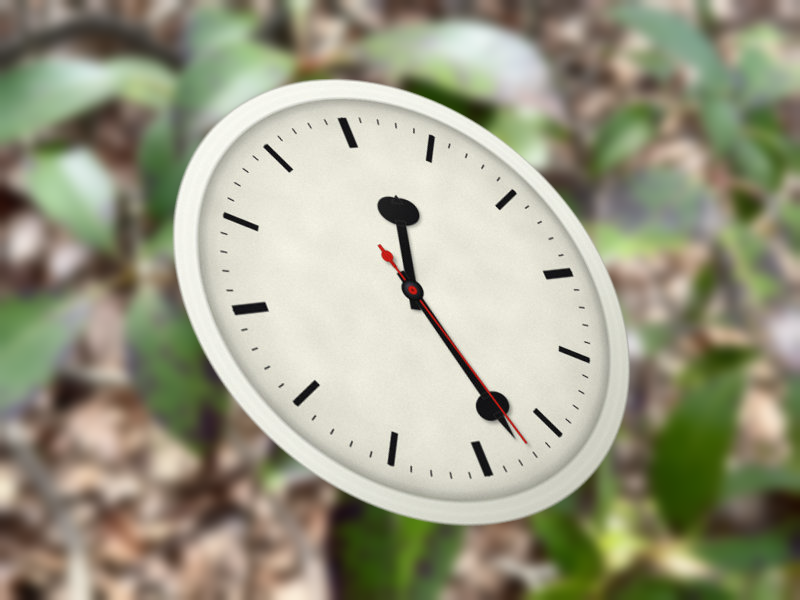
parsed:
12:27:27
